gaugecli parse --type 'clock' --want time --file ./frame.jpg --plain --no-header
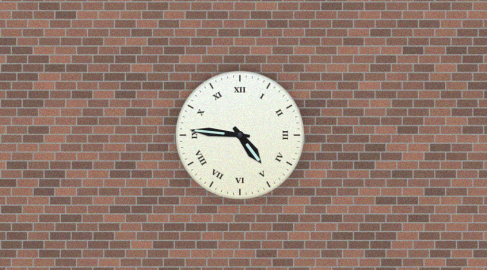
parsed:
4:46
